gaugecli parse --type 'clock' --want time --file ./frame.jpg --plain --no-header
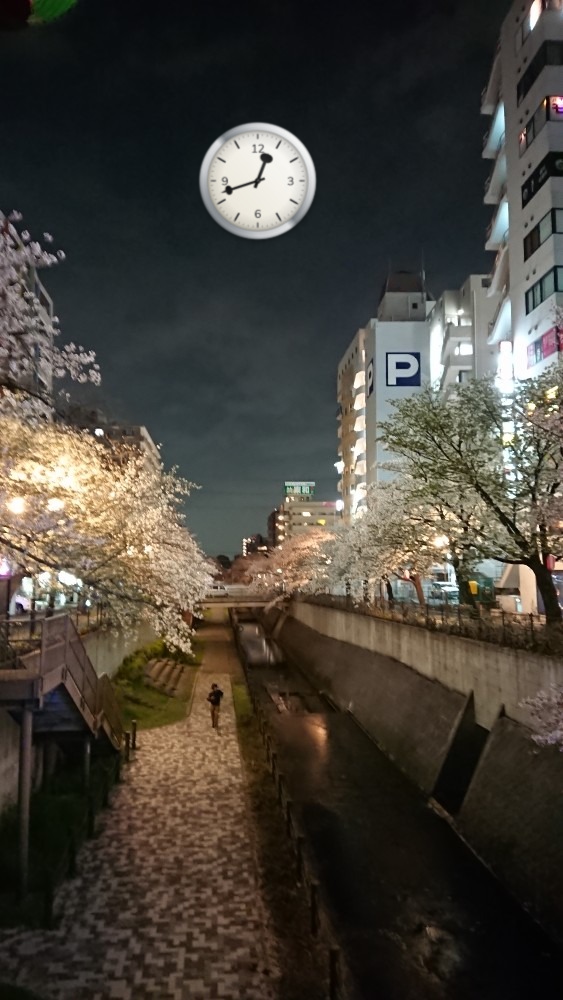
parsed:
12:42
